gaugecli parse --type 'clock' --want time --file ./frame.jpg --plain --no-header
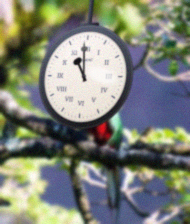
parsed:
10:59
